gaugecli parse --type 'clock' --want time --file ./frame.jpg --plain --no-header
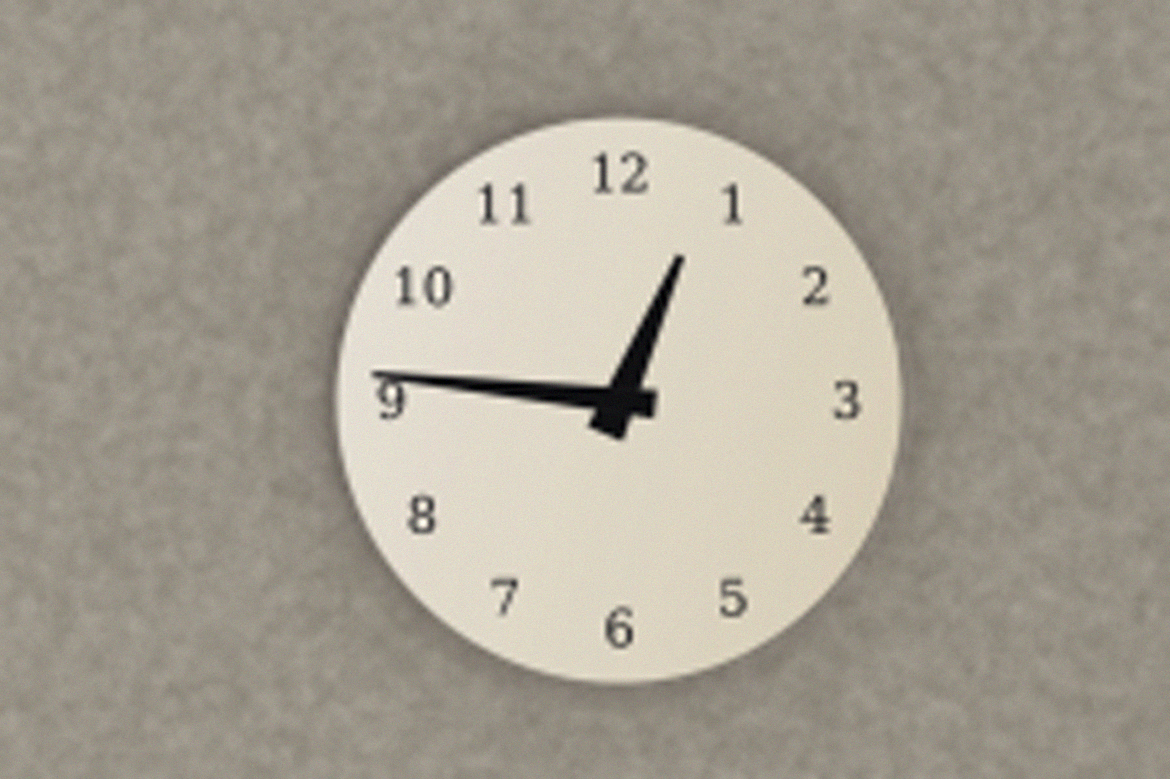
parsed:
12:46
